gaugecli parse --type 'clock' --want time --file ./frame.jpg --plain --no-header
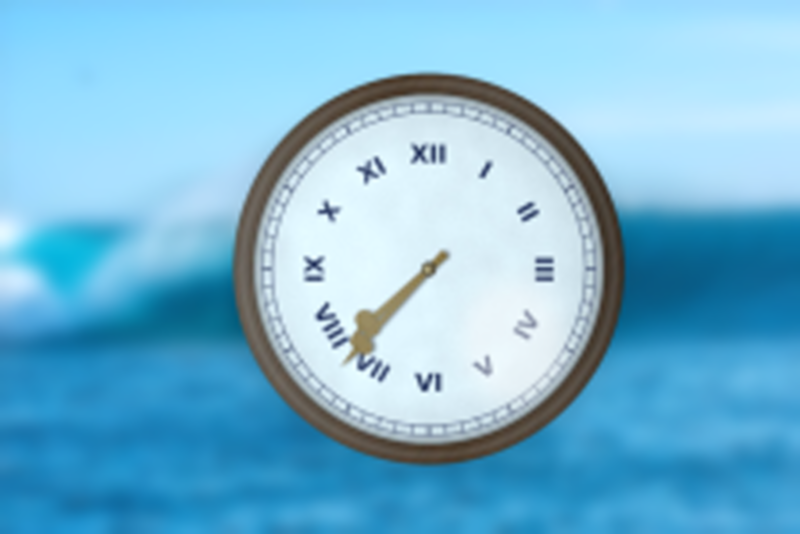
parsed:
7:37
